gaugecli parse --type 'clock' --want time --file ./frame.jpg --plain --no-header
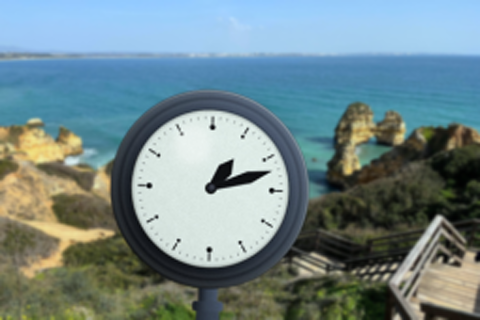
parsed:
1:12
